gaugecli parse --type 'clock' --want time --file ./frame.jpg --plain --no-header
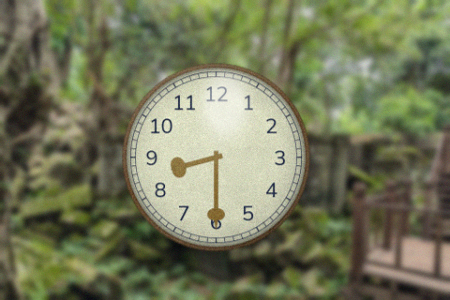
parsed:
8:30
